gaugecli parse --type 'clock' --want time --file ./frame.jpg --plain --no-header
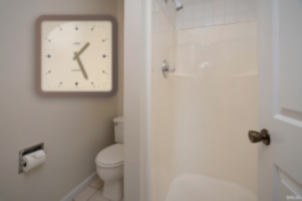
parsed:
1:26
